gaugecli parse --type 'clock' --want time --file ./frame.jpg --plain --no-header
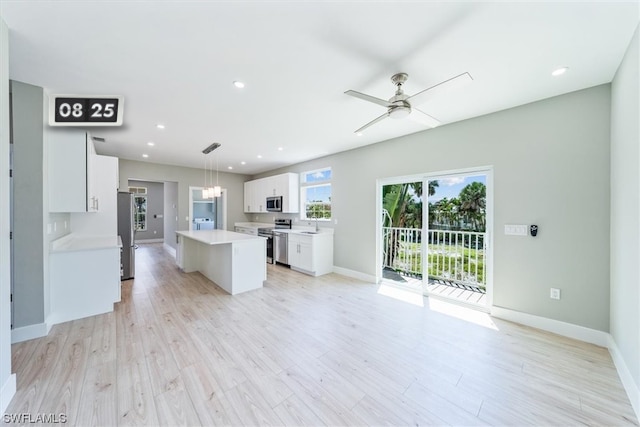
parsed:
8:25
